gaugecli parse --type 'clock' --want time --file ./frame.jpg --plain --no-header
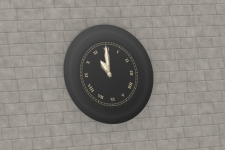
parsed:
11:00
